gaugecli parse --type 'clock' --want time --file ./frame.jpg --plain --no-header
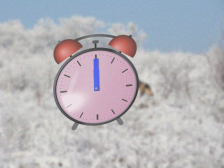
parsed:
12:00
